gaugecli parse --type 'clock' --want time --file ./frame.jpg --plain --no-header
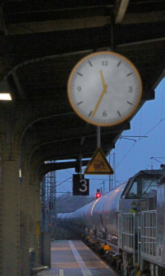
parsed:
11:34
